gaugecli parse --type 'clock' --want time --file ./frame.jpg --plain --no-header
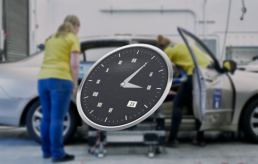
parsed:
3:05
